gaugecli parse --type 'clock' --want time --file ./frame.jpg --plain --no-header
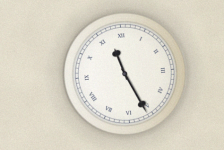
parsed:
11:26
